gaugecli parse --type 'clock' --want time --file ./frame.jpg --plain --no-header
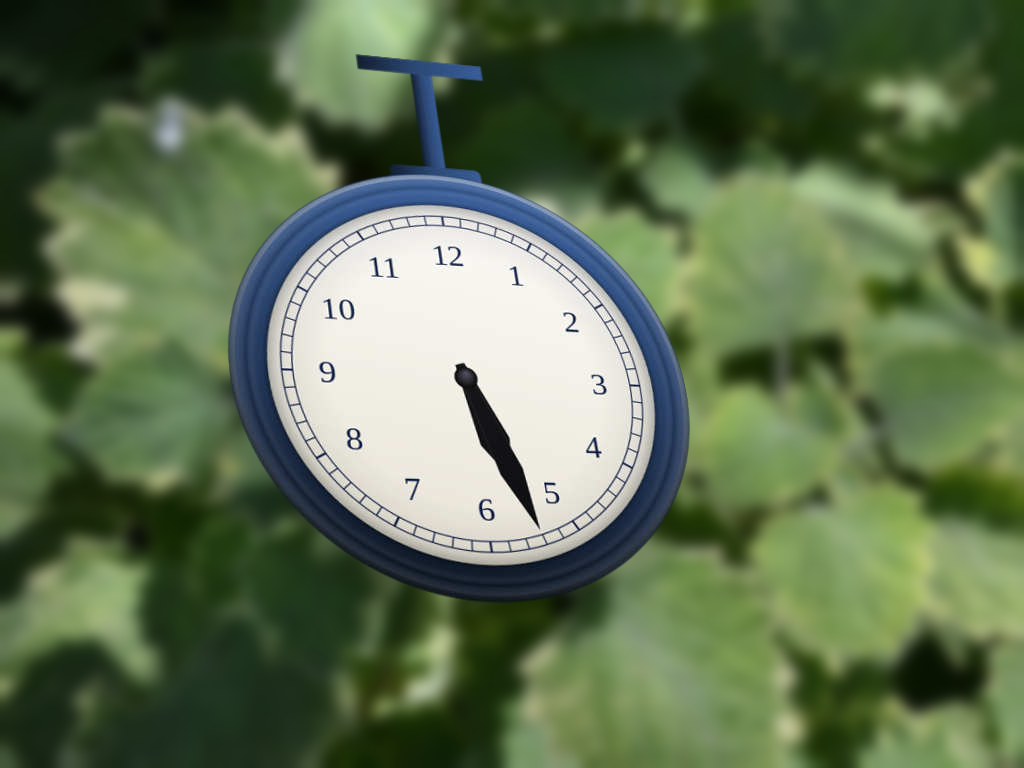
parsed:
5:27
